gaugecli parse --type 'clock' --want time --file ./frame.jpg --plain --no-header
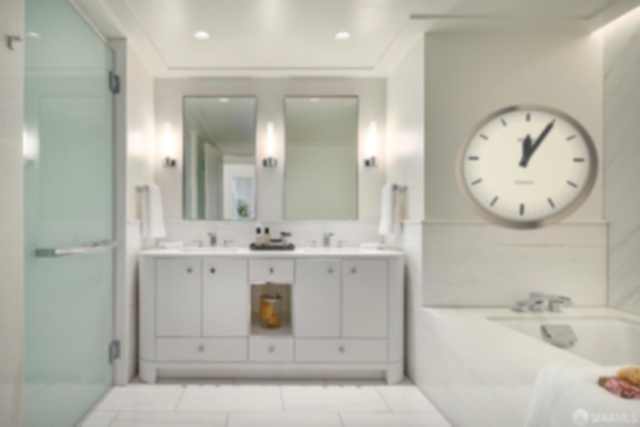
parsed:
12:05
